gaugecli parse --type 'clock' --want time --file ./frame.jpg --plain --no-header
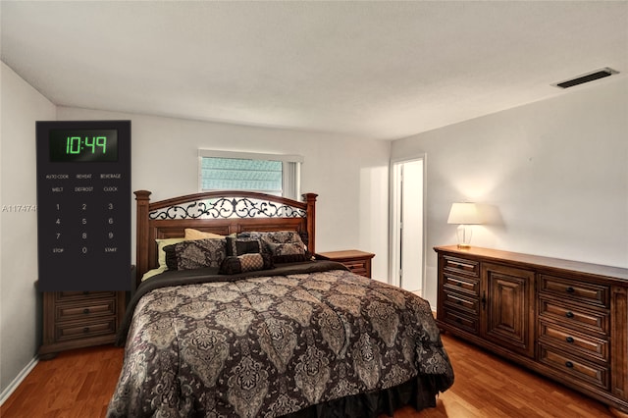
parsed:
10:49
